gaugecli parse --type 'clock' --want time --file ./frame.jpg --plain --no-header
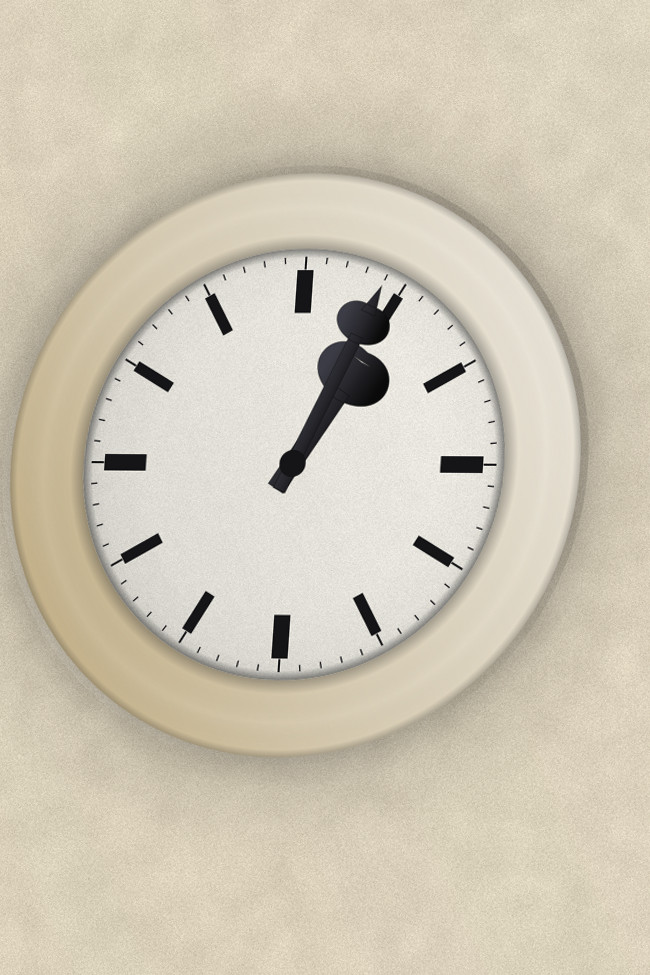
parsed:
1:04
